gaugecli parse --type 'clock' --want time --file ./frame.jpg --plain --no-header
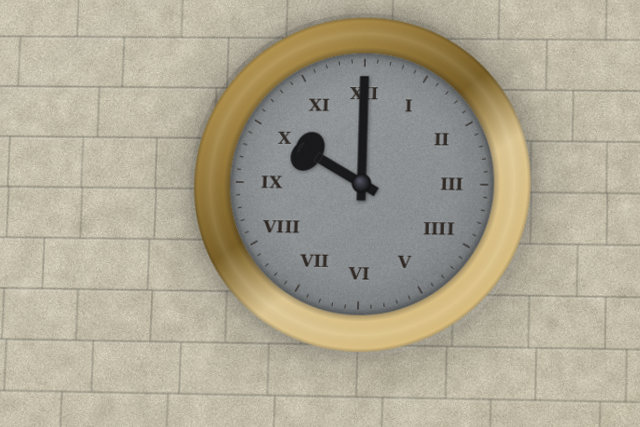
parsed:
10:00
